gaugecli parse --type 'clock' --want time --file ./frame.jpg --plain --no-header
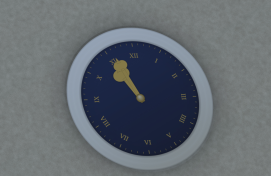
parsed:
10:56
